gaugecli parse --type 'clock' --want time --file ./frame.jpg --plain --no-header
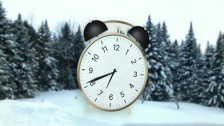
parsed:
6:41
